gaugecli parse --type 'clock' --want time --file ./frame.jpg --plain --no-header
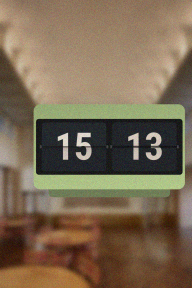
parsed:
15:13
